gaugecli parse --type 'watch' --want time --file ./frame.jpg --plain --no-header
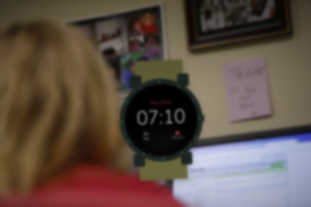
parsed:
7:10
